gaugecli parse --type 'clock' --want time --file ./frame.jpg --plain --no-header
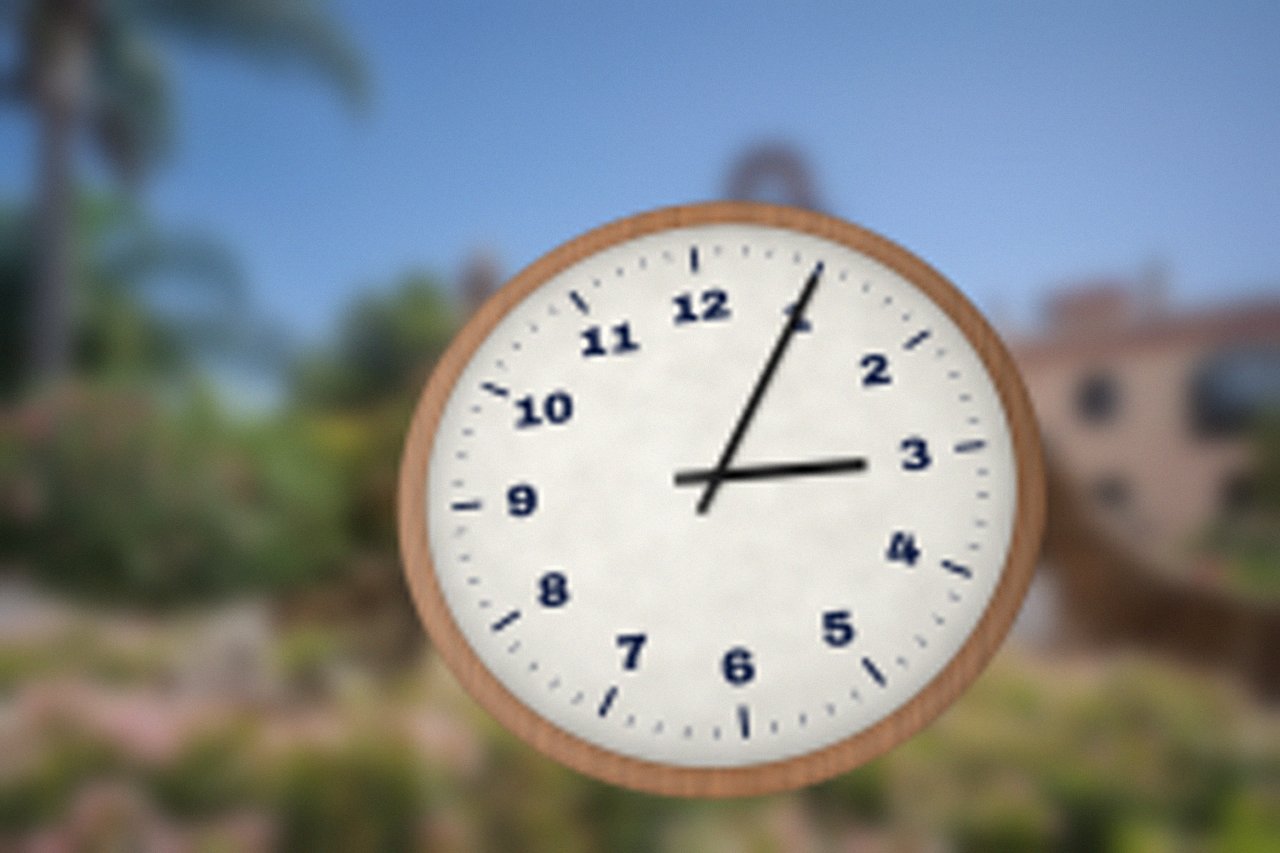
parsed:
3:05
